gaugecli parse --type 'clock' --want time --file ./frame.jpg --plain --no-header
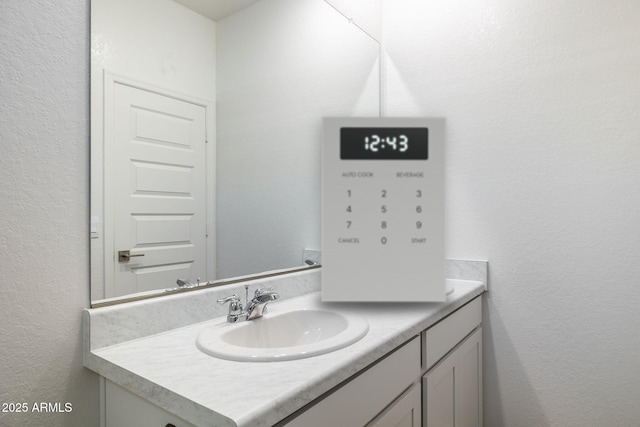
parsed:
12:43
